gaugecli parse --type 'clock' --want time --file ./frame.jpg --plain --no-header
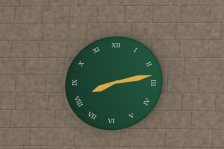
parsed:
8:13
